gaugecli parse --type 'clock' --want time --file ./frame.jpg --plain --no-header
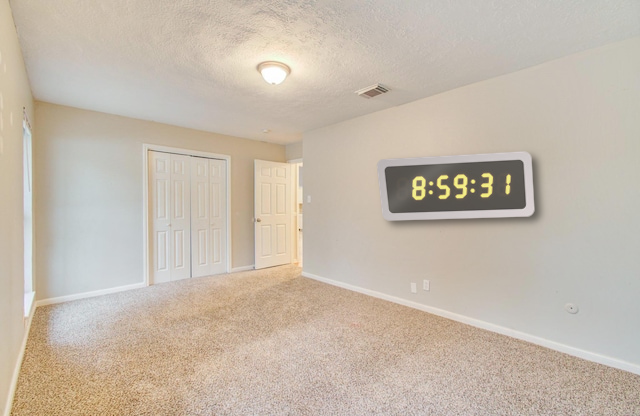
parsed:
8:59:31
